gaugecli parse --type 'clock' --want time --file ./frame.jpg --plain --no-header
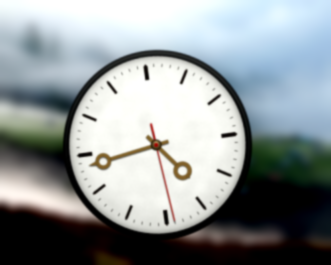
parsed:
4:43:29
